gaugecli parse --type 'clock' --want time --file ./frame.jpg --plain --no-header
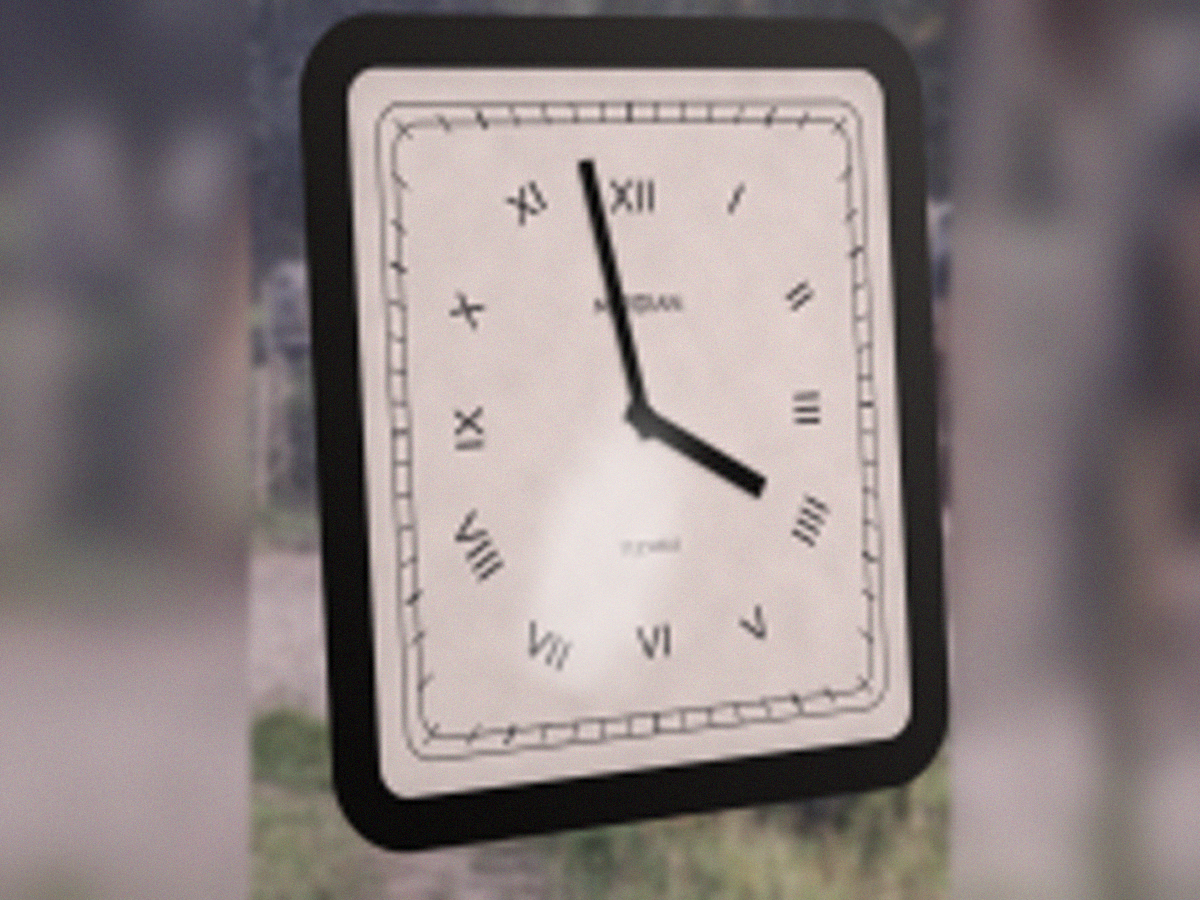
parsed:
3:58
